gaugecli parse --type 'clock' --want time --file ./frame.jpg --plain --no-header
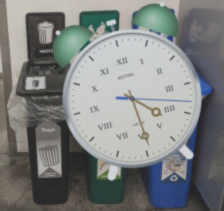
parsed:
4:29:18
